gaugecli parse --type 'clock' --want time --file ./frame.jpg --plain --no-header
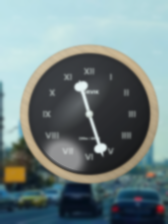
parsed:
11:27
